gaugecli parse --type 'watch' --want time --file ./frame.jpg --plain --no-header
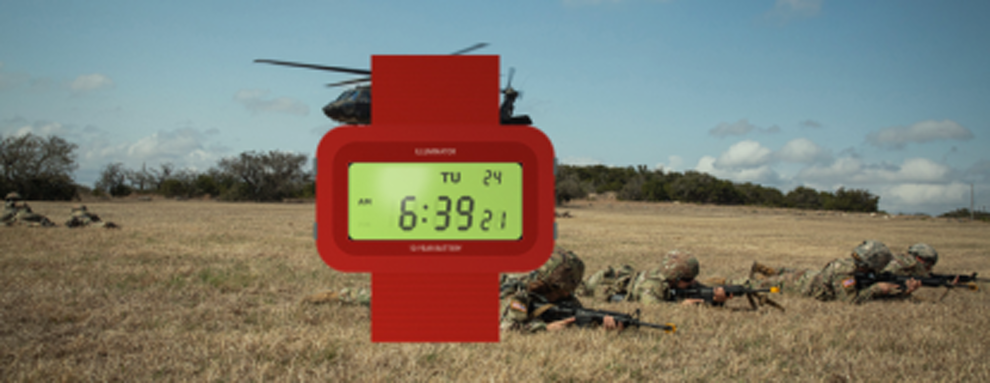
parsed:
6:39:21
